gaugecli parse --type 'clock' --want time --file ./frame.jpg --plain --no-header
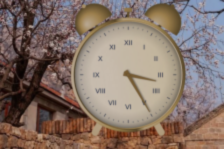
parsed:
3:25
